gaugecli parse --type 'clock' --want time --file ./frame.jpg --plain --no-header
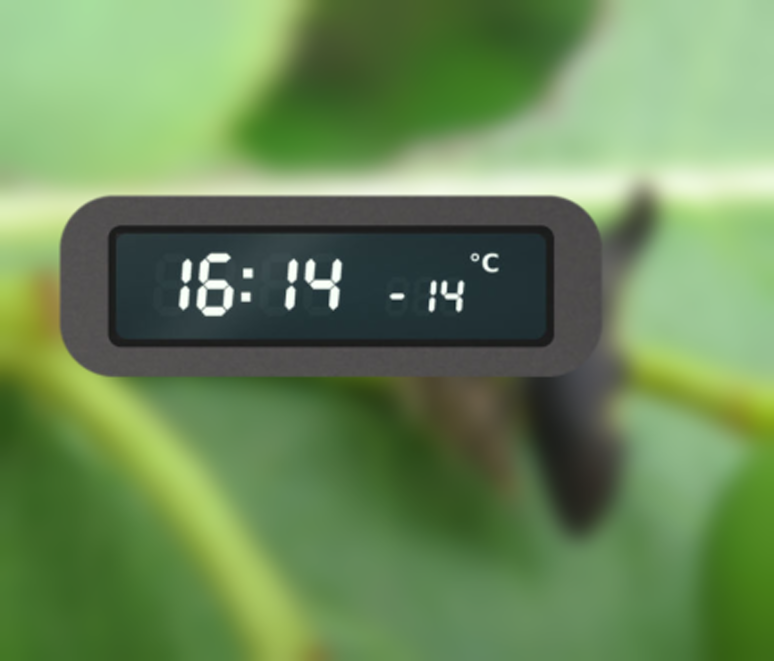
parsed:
16:14
